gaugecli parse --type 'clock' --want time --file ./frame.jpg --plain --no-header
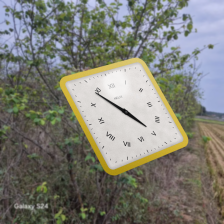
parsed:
4:54
